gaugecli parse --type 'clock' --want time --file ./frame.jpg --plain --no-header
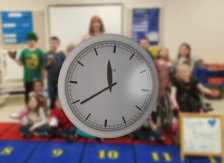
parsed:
11:39
